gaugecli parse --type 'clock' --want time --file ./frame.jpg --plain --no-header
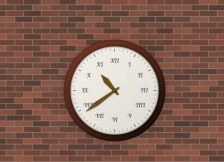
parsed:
10:39
